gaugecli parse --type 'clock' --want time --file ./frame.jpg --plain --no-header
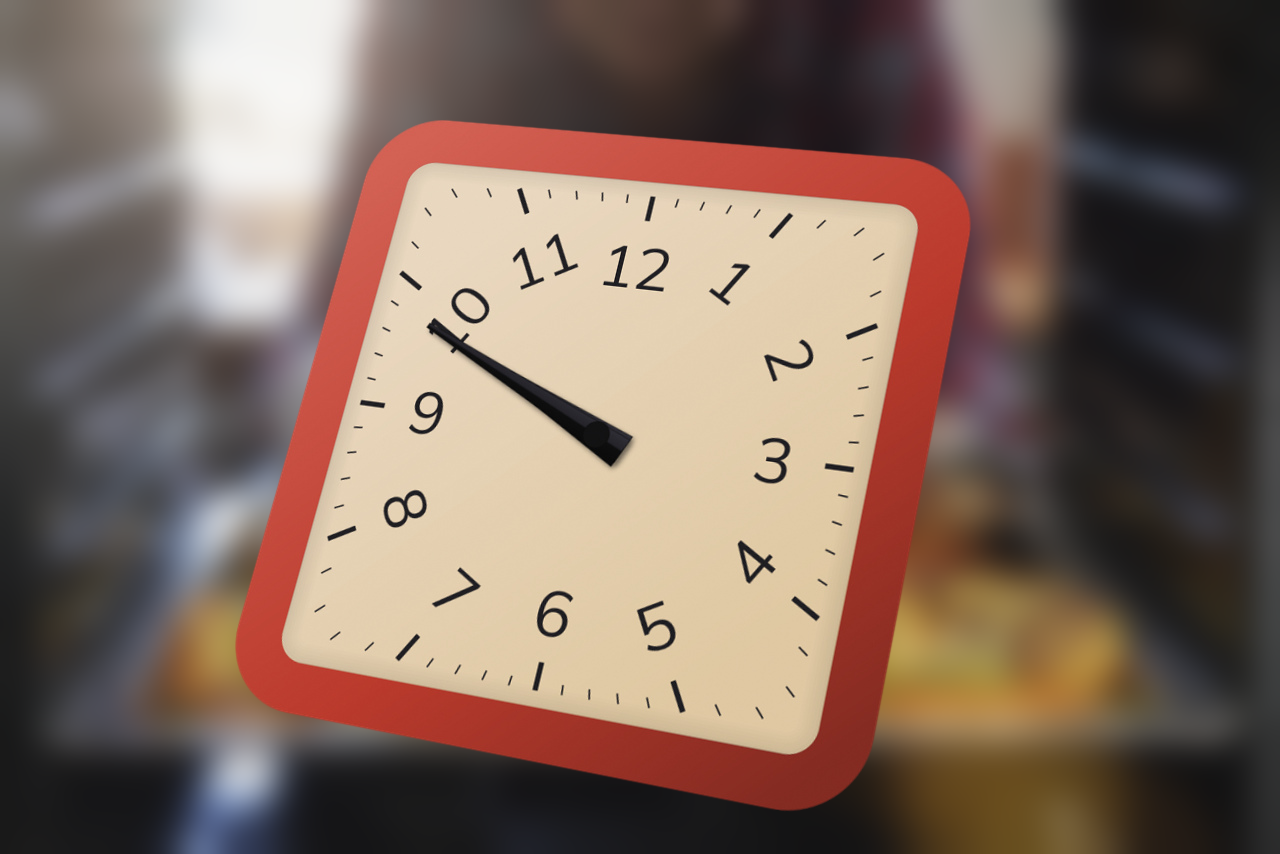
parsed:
9:49
